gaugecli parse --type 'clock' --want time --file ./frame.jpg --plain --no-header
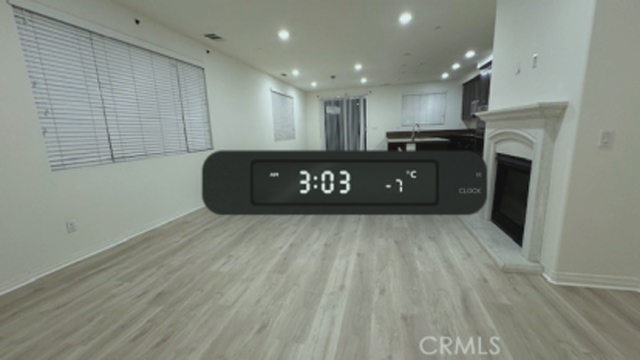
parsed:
3:03
